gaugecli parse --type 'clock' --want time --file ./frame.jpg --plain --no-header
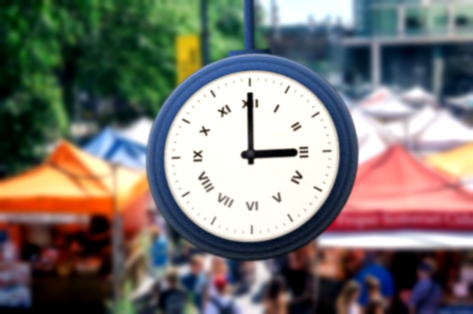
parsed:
3:00
